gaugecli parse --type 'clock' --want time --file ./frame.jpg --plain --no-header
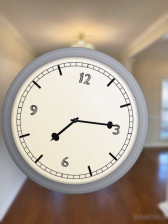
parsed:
7:14
